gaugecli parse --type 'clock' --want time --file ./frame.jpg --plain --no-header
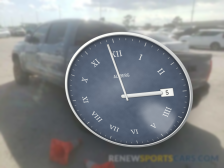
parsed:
2:59
